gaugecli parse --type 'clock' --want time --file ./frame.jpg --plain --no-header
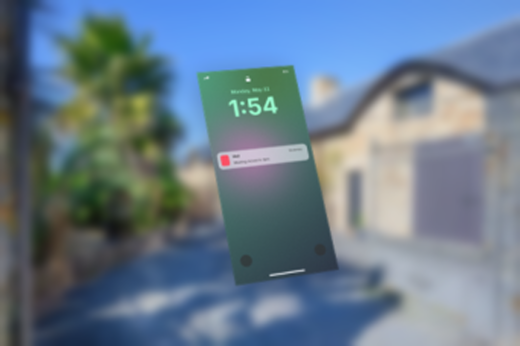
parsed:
1:54
